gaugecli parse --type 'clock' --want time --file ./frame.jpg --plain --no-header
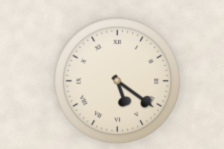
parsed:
5:21
